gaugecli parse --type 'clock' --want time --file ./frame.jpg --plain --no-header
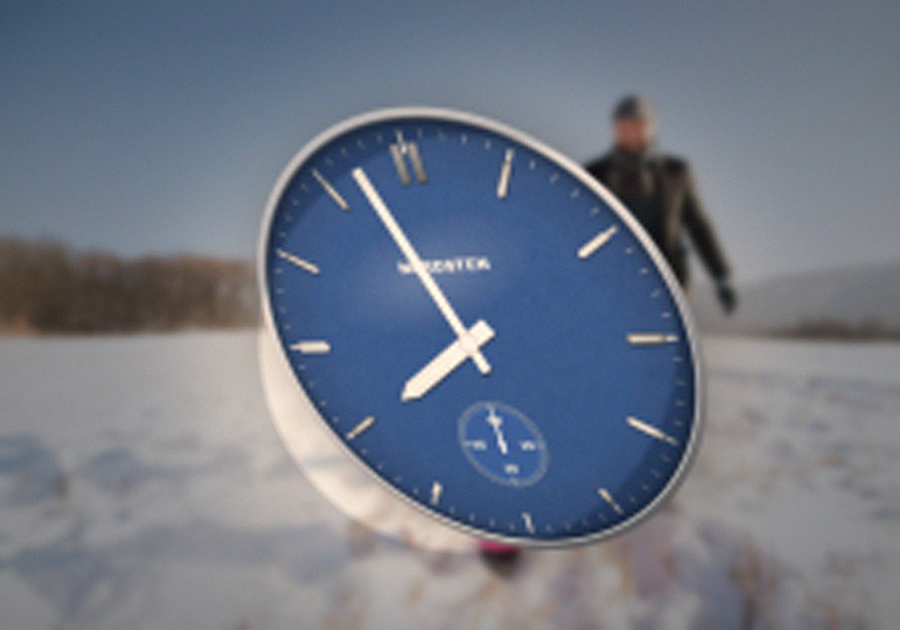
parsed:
7:57
